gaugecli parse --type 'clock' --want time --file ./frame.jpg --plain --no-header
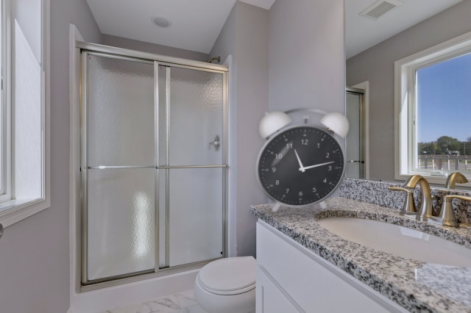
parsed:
11:13
